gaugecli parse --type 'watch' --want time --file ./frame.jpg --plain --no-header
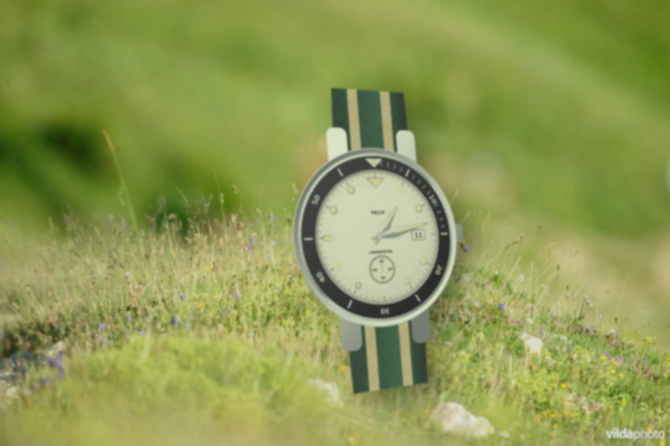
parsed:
1:13
